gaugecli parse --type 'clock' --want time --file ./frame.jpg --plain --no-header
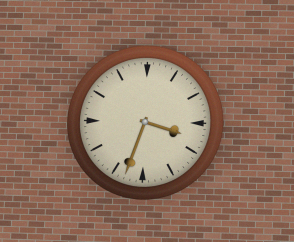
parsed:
3:33
